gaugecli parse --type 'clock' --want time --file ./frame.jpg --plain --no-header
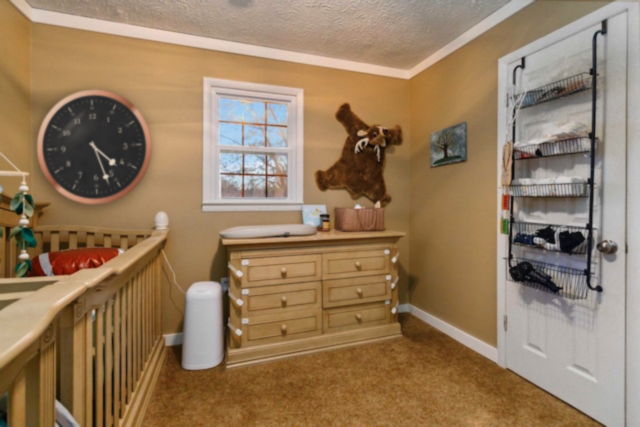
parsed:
4:27
